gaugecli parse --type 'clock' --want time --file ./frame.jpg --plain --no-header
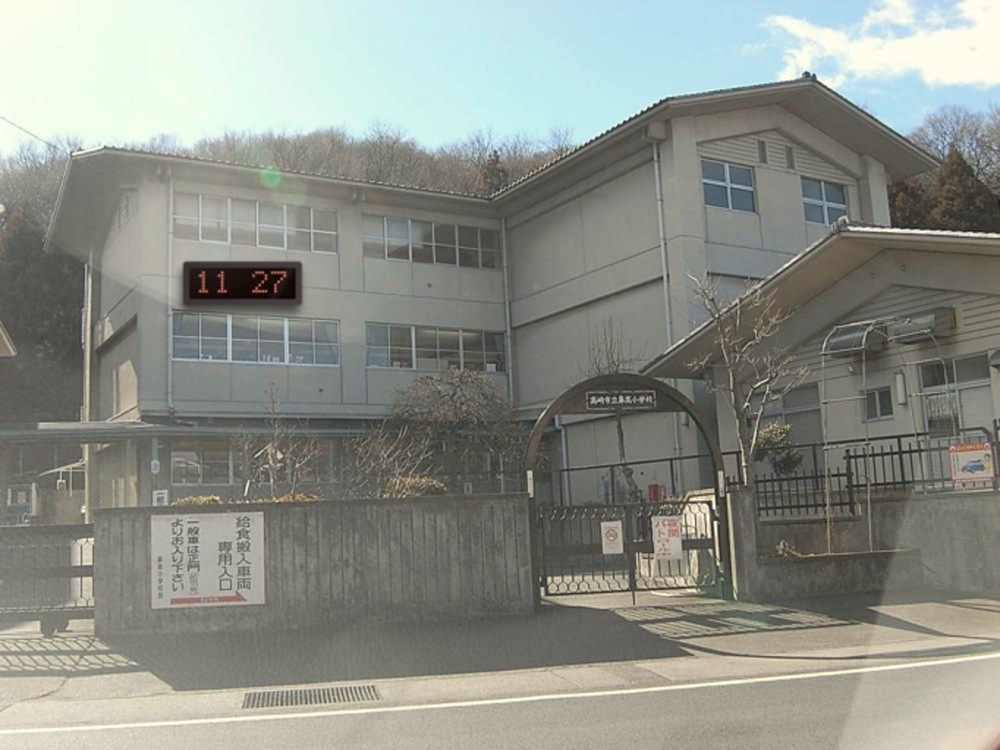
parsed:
11:27
